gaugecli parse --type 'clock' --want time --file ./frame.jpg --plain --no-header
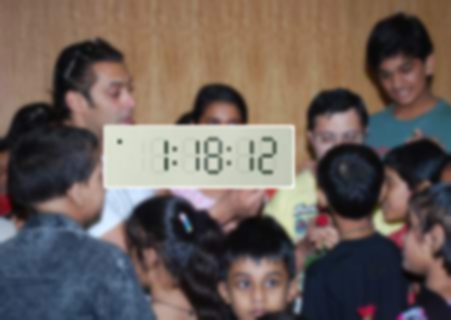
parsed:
1:18:12
